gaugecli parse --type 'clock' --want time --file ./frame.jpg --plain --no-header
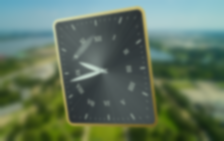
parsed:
9:43
